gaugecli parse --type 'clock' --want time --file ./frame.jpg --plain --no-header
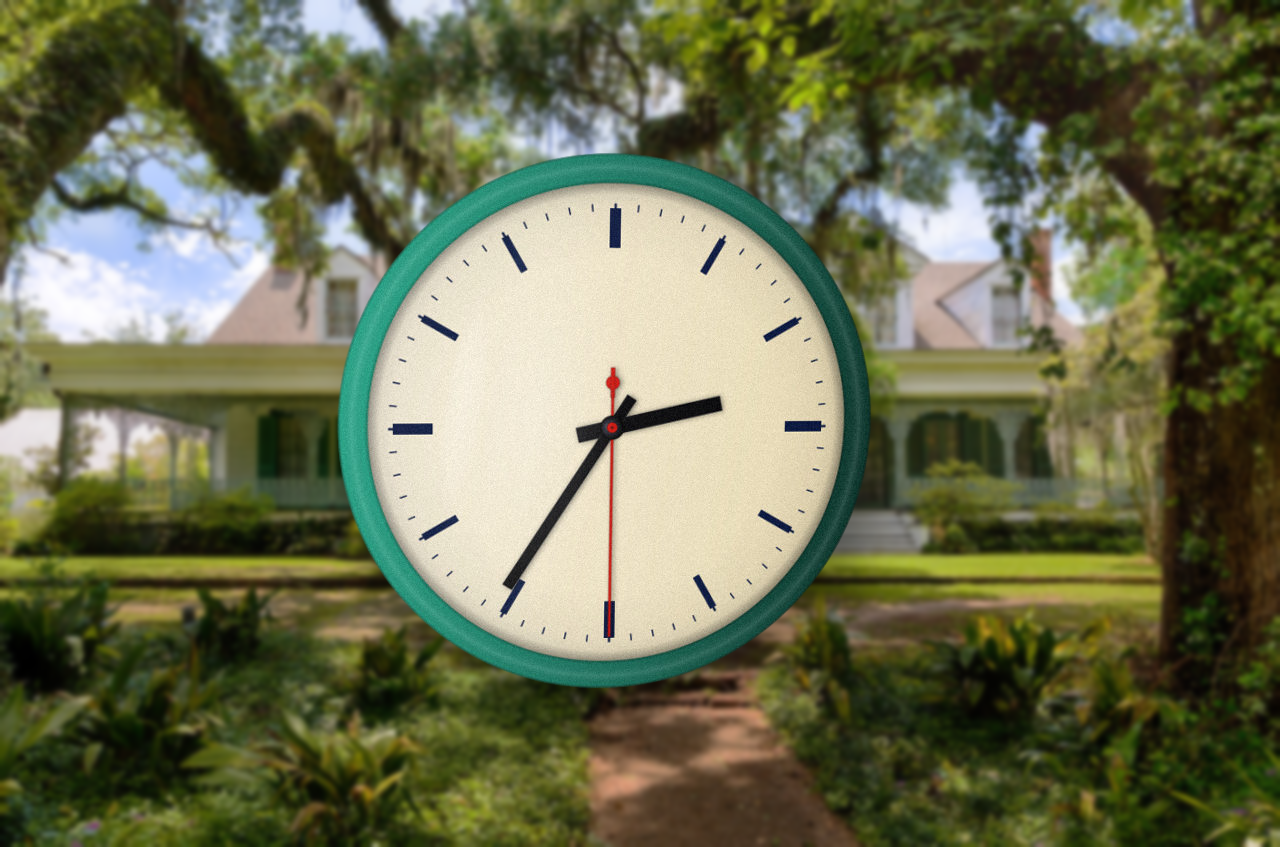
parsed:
2:35:30
